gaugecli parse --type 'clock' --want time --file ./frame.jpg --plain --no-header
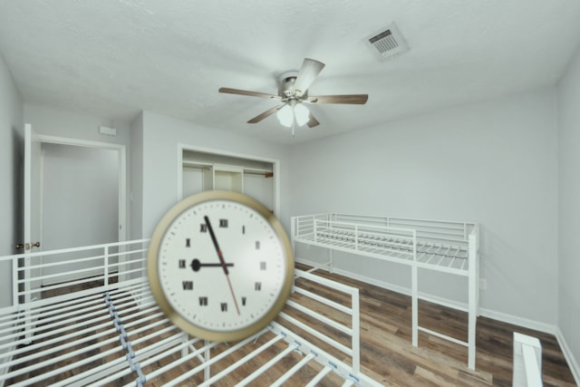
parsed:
8:56:27
